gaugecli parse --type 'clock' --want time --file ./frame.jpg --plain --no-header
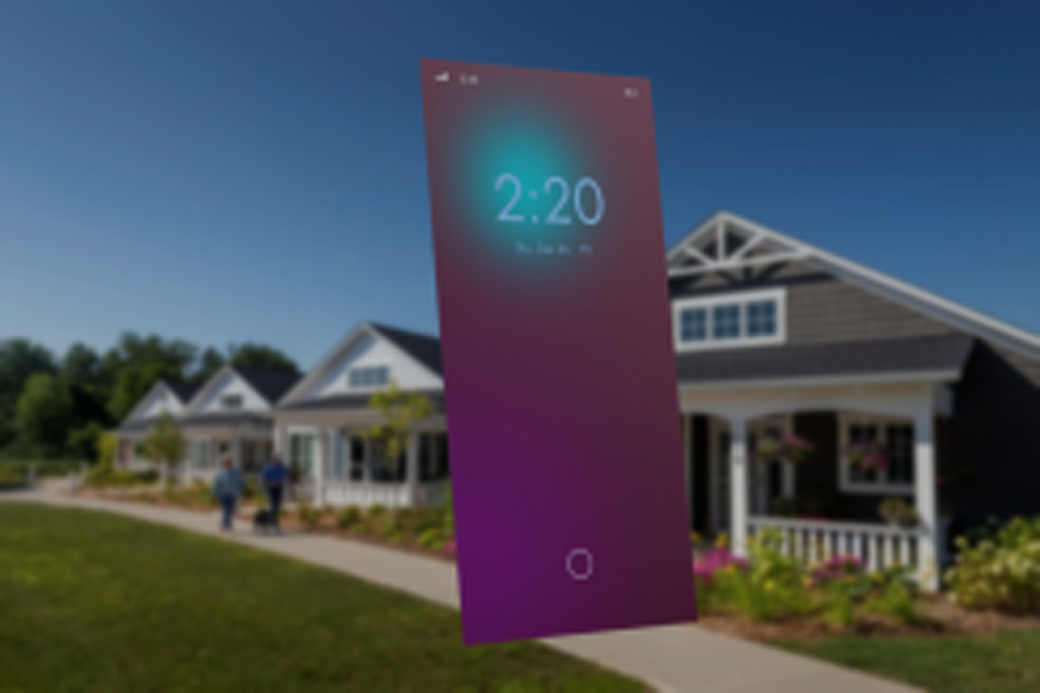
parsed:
2:20
